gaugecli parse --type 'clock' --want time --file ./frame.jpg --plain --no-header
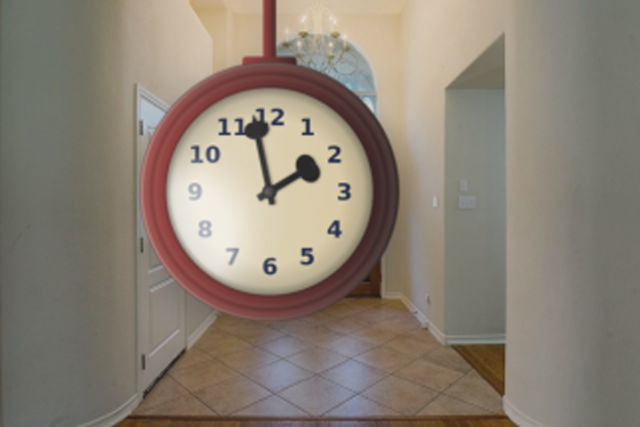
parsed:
1:58
